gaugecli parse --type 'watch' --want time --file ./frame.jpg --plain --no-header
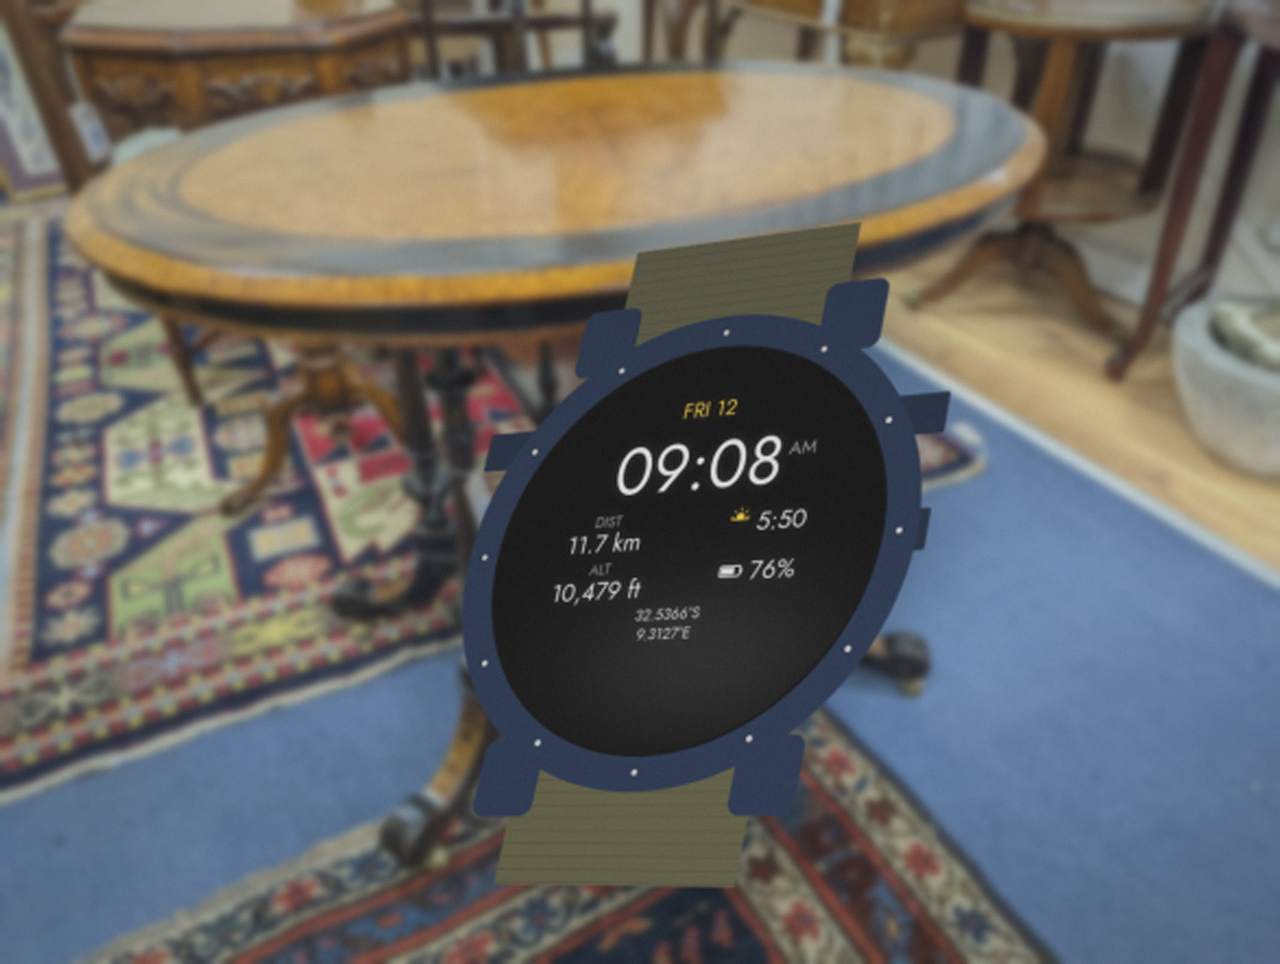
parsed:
9:08
